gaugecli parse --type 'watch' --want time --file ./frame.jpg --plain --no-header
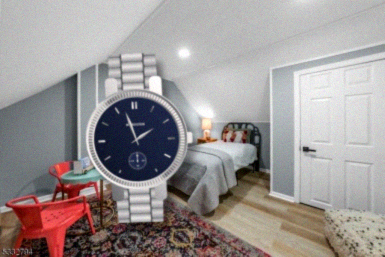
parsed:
1:57
